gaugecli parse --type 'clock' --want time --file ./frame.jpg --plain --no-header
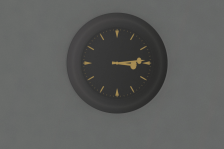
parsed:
3:14
